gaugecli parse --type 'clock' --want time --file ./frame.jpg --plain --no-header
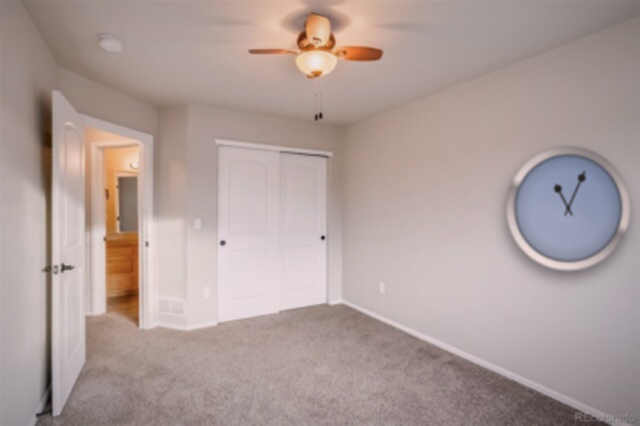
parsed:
11:04
